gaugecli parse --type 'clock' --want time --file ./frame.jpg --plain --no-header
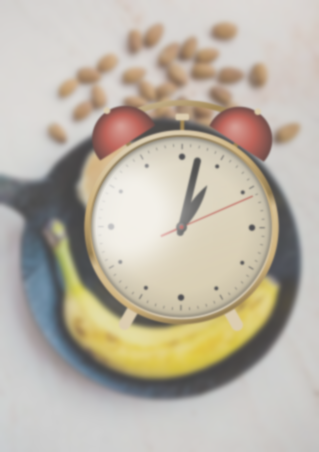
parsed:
1:02:11
